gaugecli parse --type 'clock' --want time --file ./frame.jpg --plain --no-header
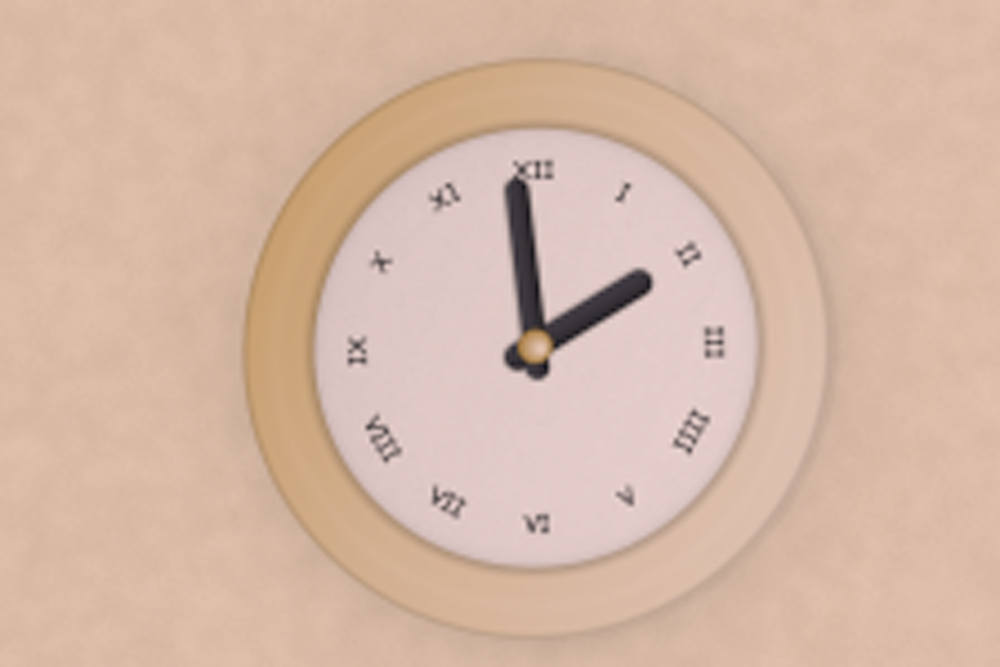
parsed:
1:59
